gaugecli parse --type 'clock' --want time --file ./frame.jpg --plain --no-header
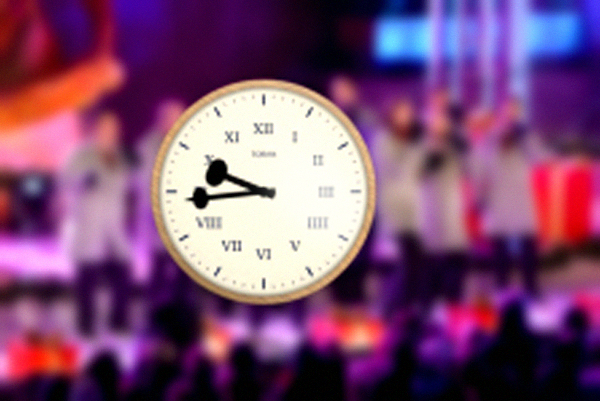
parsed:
9:44
